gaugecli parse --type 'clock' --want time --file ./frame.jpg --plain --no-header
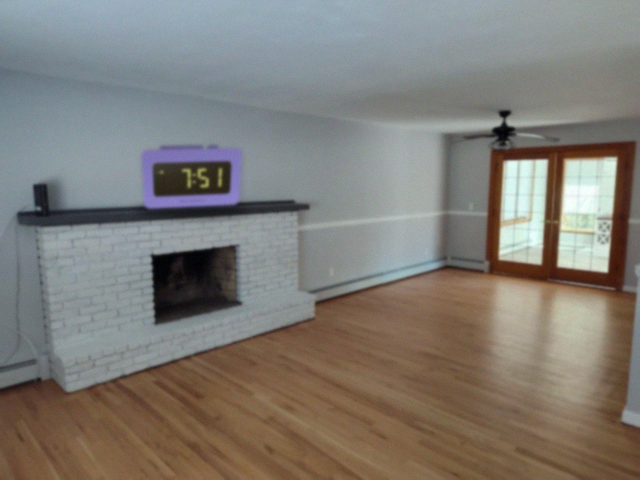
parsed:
7:51
